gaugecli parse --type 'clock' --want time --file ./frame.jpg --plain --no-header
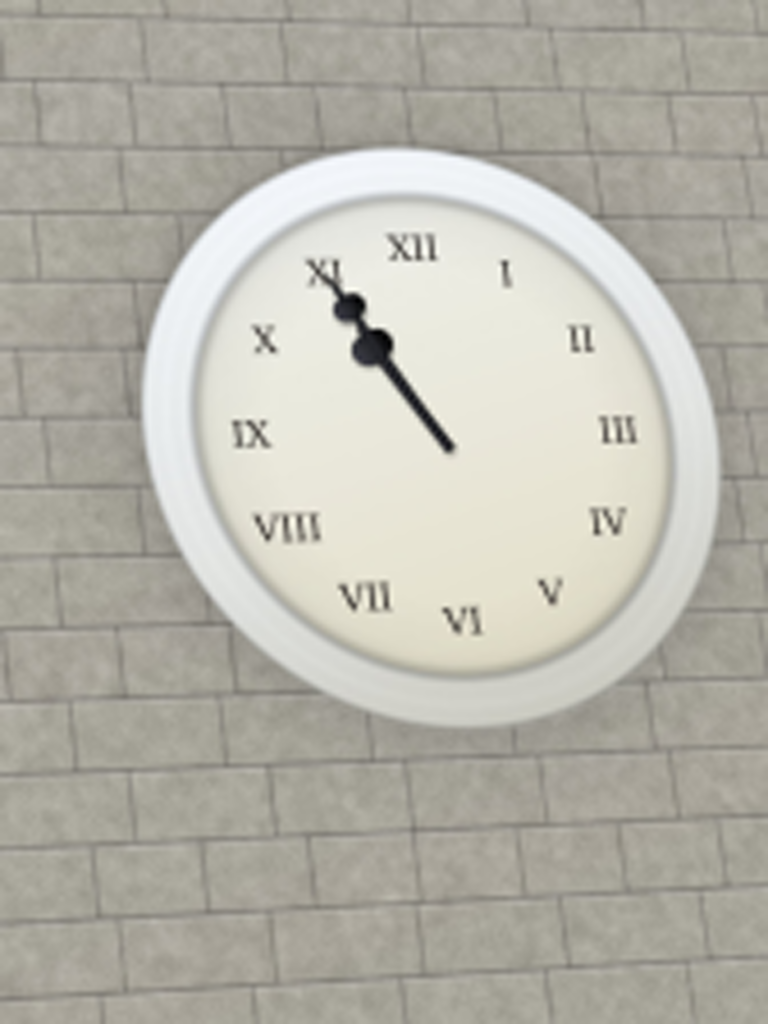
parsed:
10:55
